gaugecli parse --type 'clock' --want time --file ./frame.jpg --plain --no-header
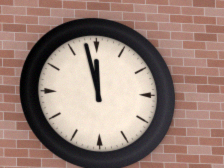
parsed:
11:58
